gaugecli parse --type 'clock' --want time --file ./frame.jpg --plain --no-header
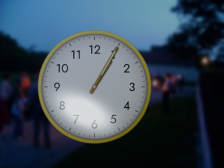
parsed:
1:05
